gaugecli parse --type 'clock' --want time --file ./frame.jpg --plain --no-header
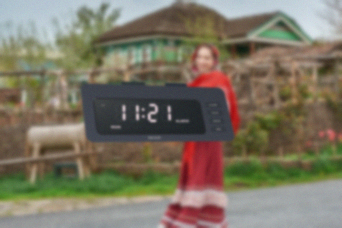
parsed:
11:21
